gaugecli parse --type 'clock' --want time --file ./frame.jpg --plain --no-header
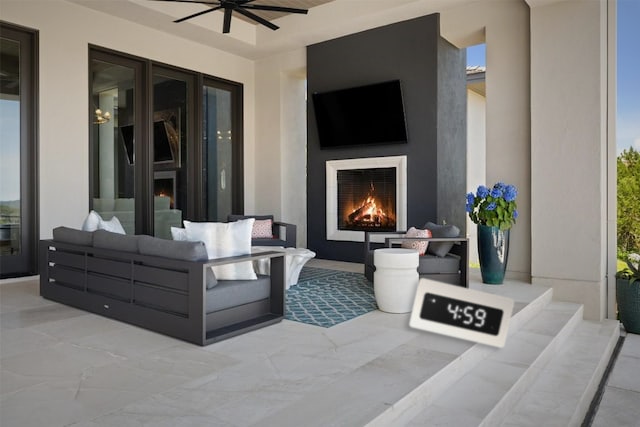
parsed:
4:59
